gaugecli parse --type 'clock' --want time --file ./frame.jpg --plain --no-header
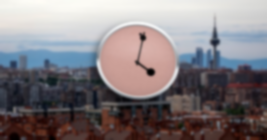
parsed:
4:01
